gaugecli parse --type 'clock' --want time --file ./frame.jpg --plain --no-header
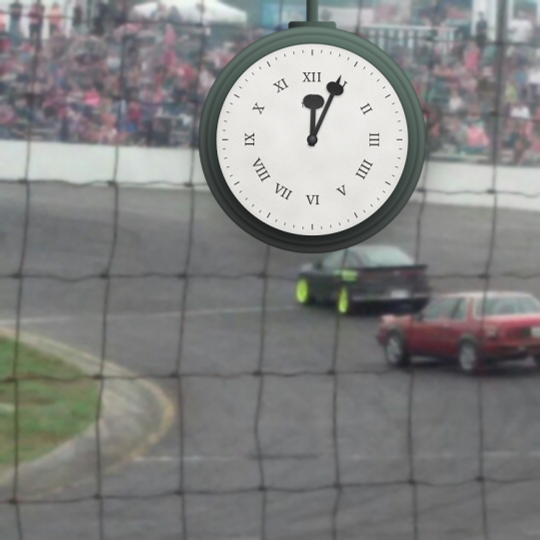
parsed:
12:04
